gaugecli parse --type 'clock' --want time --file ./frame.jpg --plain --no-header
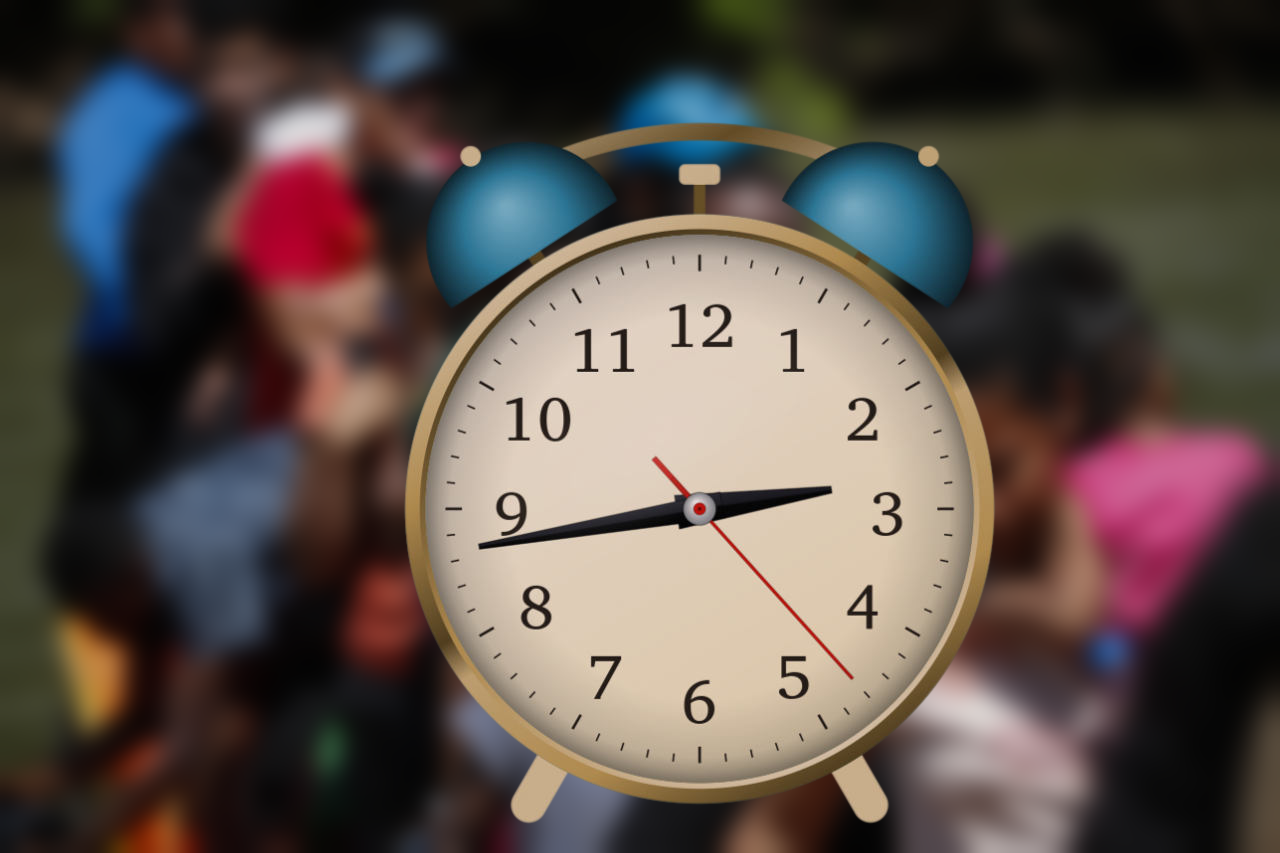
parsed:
2:43:23
